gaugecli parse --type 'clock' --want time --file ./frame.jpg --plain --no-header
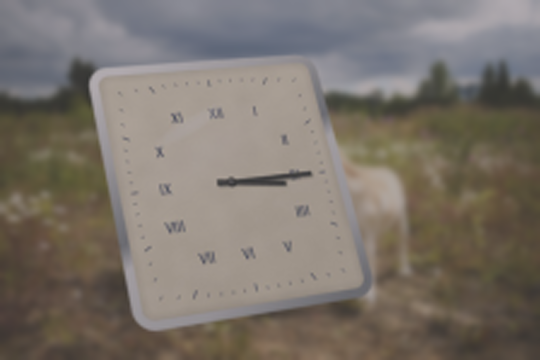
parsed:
3:15
